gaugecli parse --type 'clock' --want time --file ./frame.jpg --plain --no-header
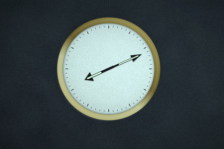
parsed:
8:11
